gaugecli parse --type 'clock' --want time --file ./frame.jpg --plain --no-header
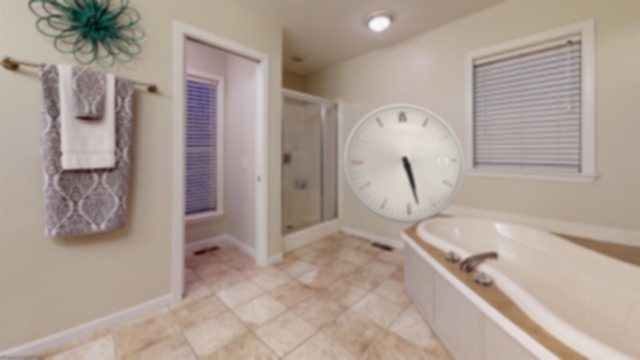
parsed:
5:28
